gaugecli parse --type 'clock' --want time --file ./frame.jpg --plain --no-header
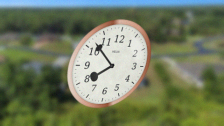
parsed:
7:52
